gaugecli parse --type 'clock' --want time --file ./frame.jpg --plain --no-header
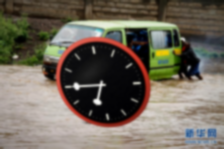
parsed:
6:45
